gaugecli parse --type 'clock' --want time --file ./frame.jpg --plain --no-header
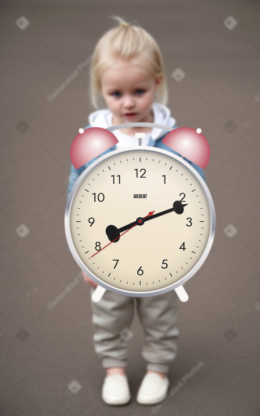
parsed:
8:11:39
